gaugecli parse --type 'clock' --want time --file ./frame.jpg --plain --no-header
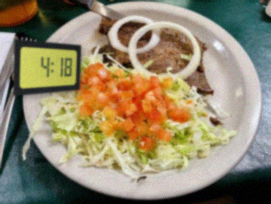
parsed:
4:18
